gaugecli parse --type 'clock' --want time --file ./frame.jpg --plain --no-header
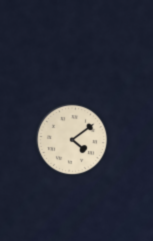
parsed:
4:08
